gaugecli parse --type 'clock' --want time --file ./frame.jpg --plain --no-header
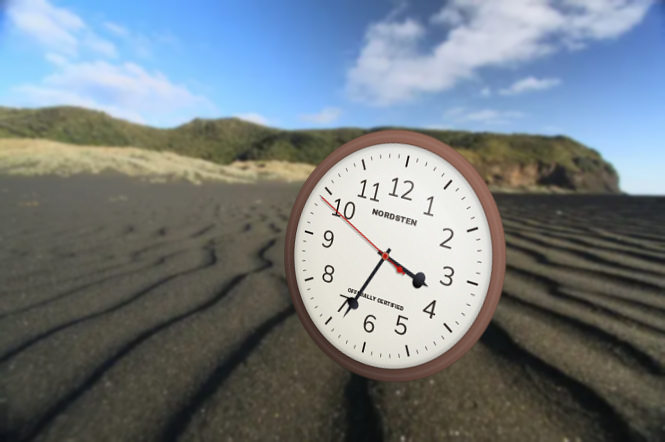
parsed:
3:33:49
